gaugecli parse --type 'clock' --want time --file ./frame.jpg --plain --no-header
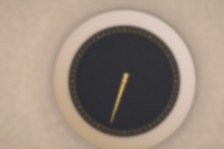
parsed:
6:33
